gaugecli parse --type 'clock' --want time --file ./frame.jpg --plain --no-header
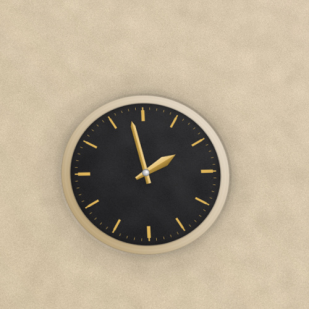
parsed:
1:58
